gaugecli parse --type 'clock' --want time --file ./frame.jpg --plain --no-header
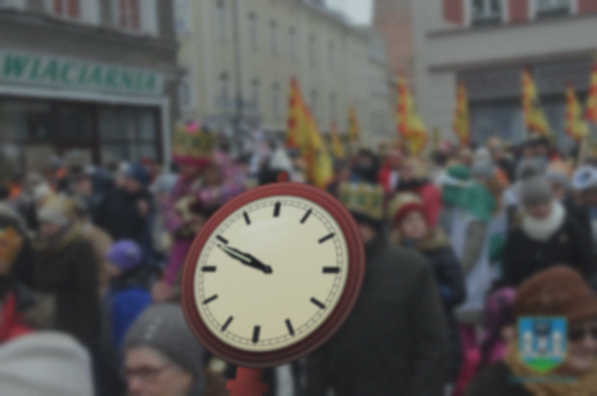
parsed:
9:49
